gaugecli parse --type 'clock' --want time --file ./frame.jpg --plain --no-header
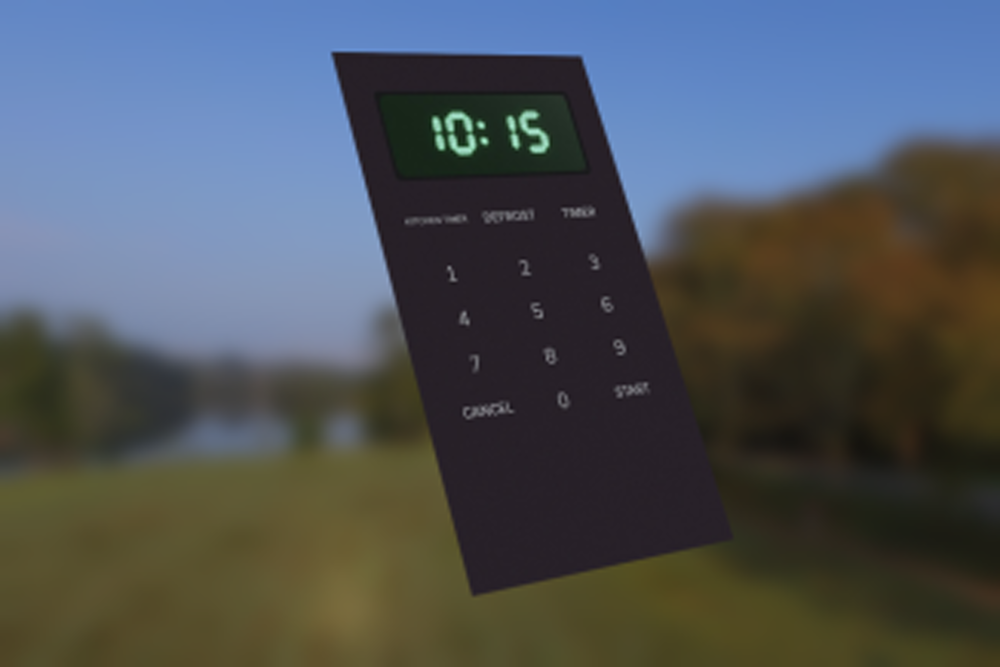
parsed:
10:15
